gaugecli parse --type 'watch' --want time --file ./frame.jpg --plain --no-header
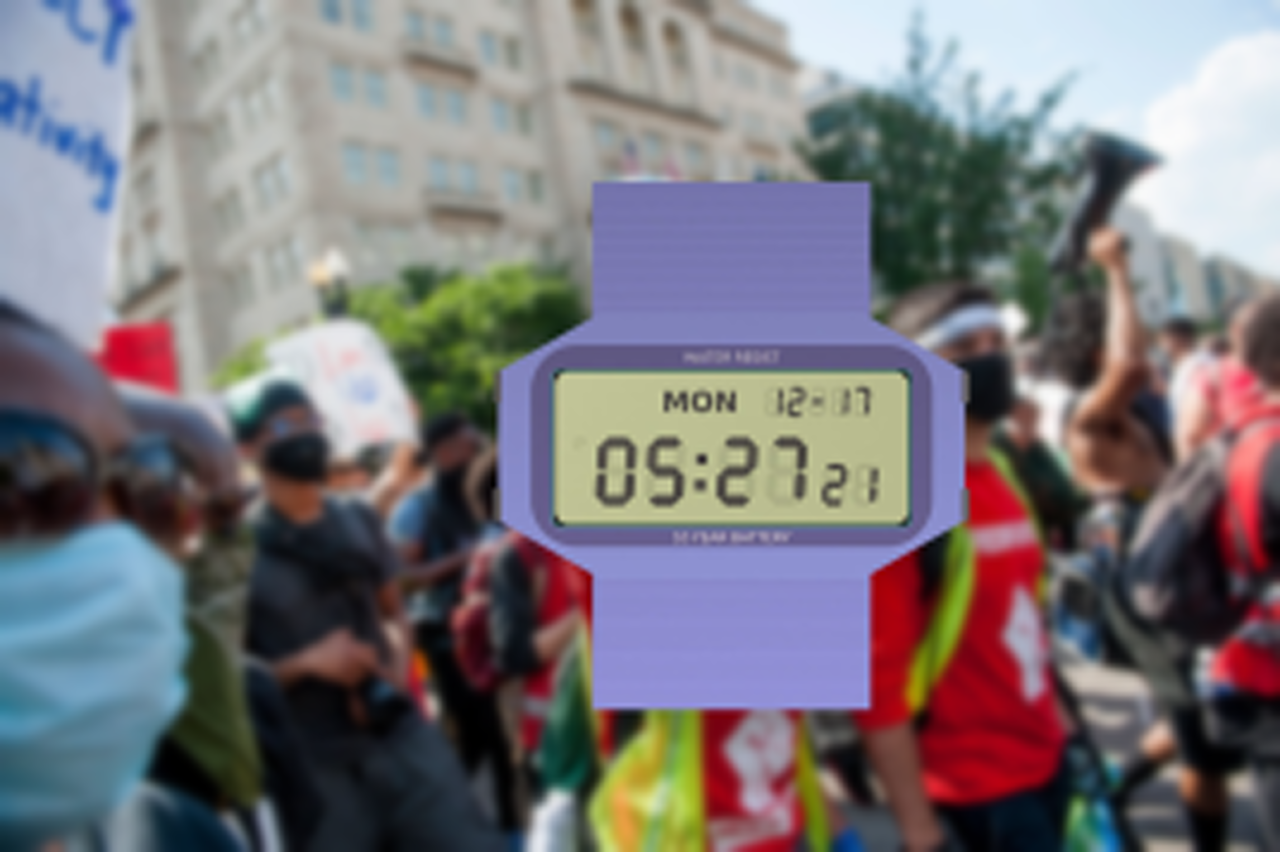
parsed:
5:27:21
